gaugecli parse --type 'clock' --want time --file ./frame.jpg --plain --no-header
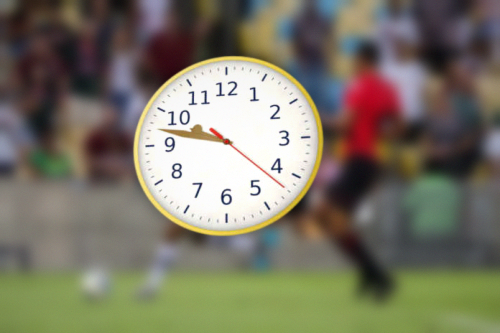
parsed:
9:47:22
